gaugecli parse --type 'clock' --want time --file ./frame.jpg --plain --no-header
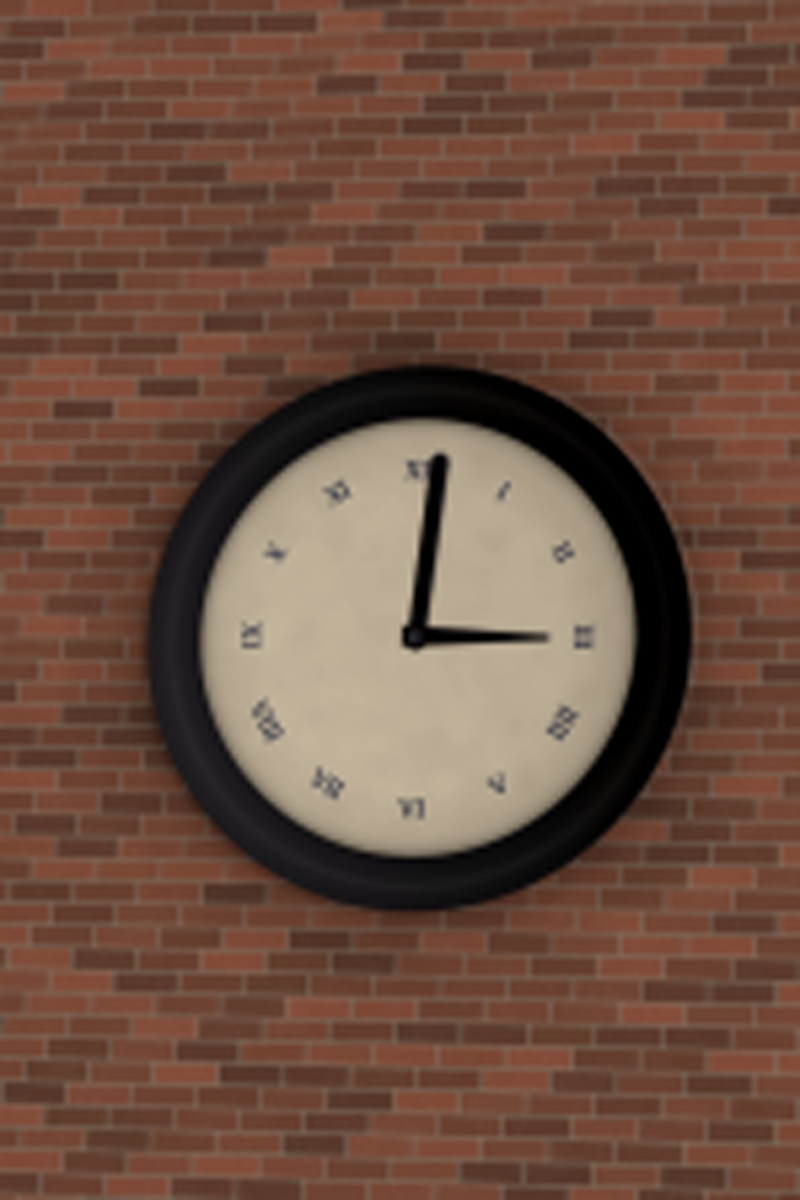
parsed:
3:01
